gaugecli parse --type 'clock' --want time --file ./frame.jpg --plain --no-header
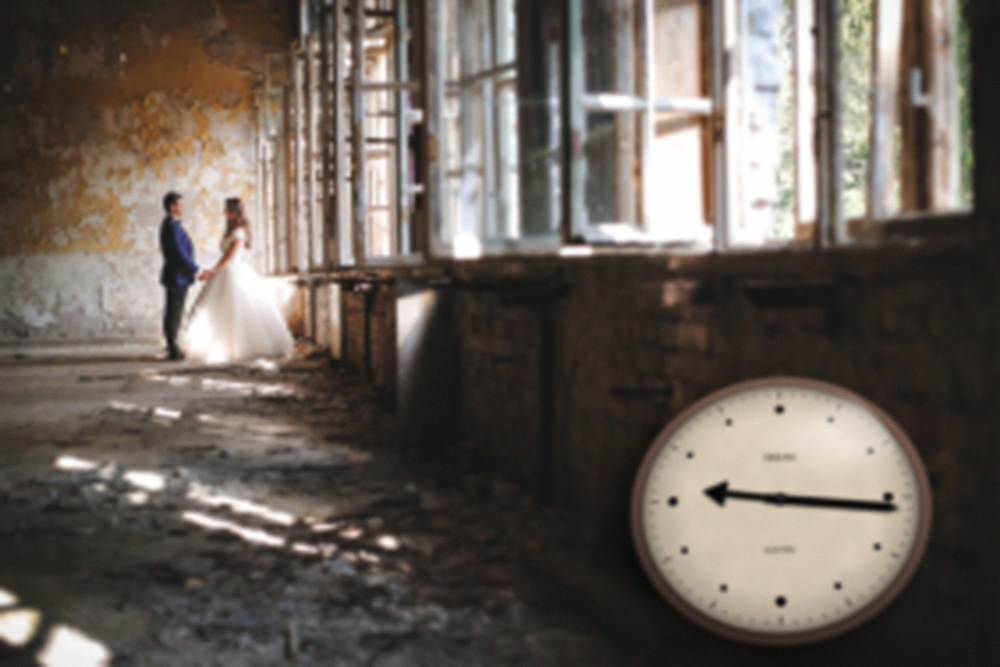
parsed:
9:16
